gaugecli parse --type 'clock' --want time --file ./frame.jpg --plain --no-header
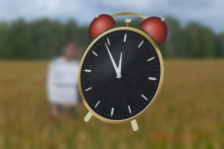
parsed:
11:54
